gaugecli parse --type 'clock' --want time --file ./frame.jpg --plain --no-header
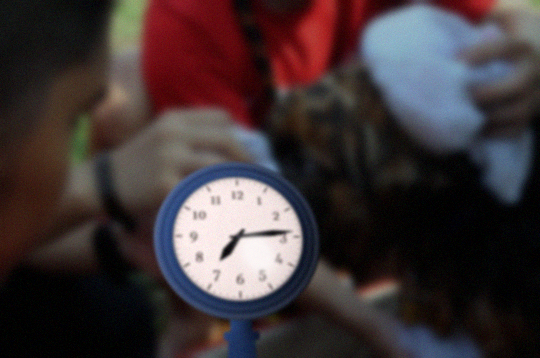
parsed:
7:14
